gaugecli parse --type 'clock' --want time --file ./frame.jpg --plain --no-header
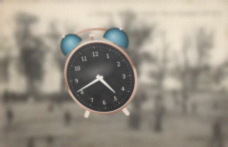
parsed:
4:41
